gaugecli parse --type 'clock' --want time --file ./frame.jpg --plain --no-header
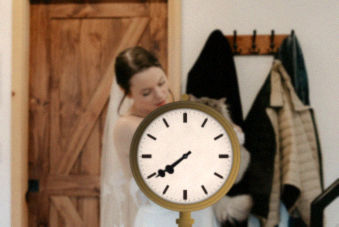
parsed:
7:39
